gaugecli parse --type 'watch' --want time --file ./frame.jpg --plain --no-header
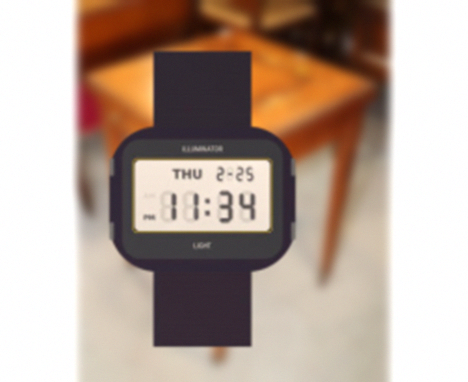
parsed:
11:34
